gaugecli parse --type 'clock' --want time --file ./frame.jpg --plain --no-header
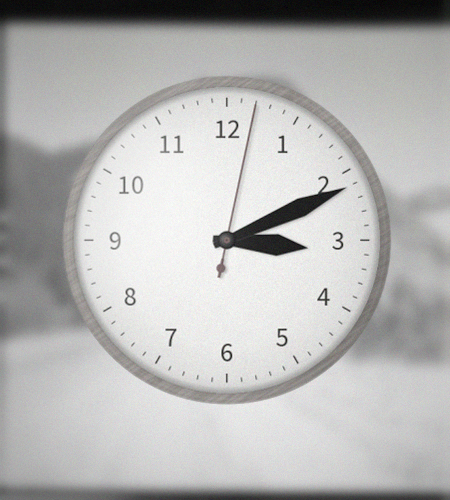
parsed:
3:11:02
